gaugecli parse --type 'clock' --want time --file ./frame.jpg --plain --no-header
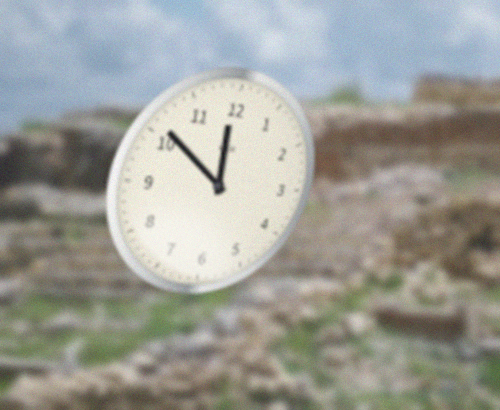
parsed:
11:51
